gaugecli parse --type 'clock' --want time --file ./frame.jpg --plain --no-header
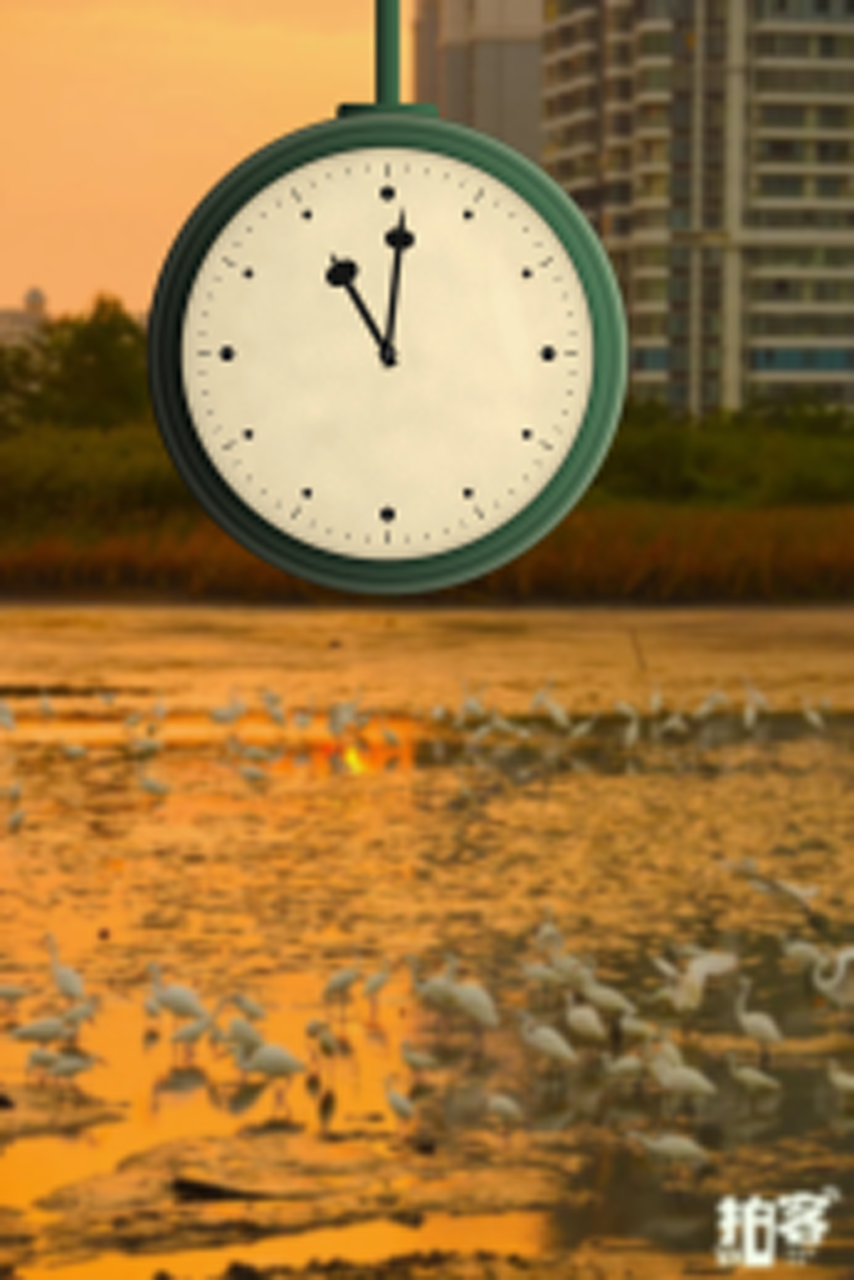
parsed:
11:01
